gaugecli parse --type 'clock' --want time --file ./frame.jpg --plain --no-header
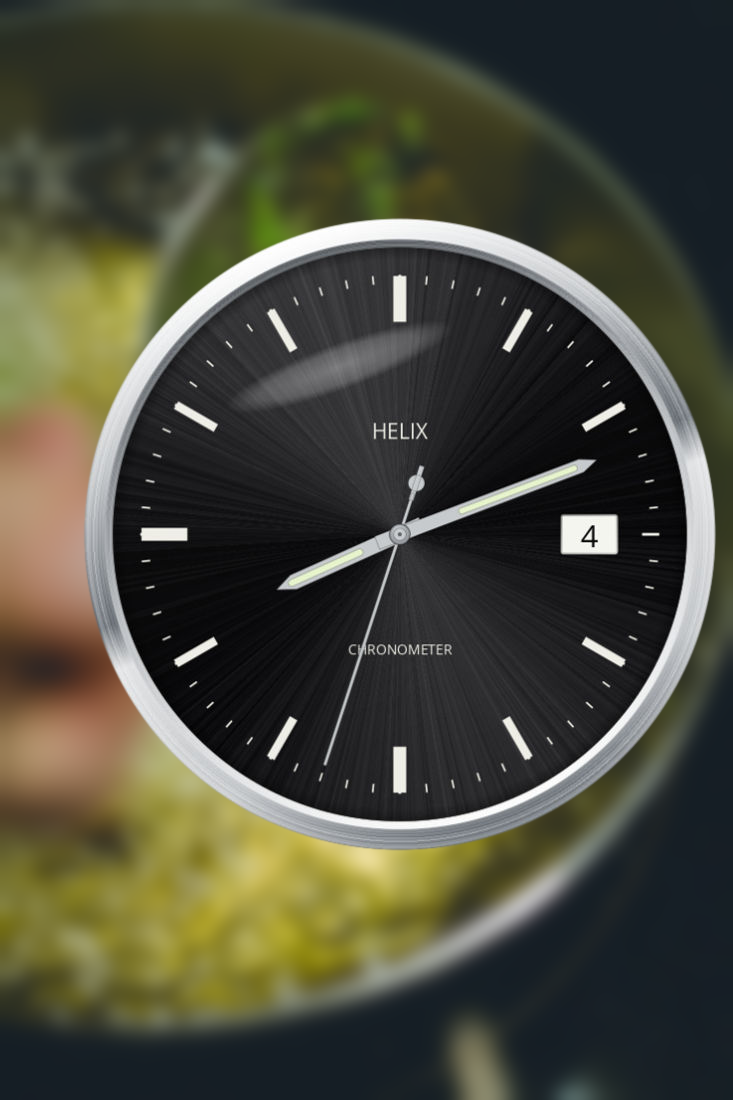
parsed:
8:11:33
